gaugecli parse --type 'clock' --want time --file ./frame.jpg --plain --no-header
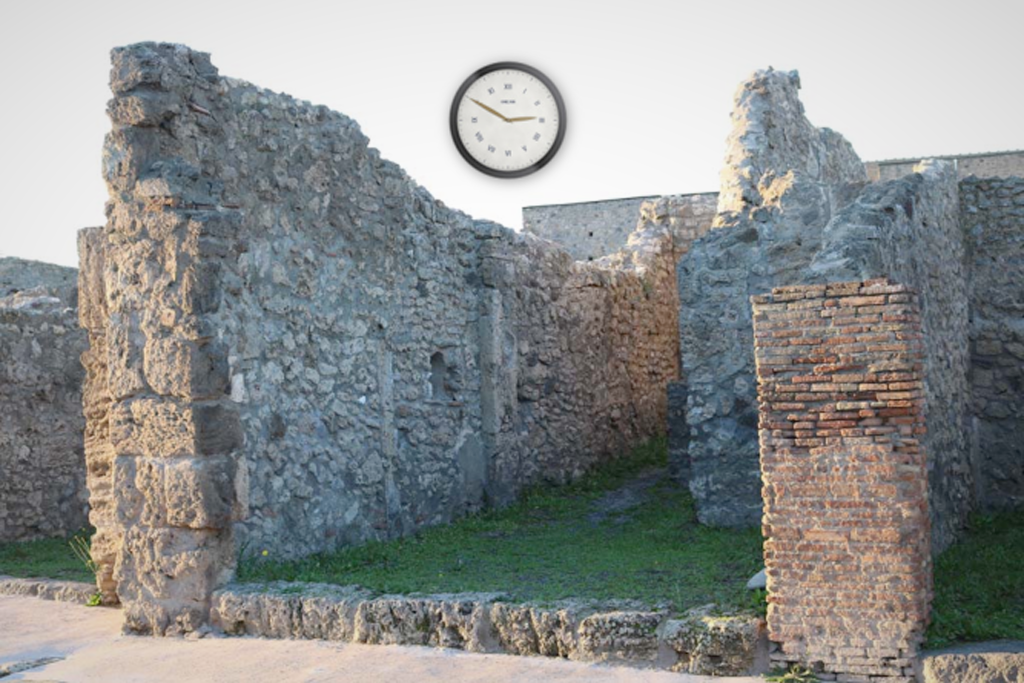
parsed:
2:50
